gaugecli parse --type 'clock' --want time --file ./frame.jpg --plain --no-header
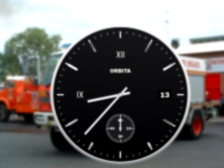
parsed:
8:37
